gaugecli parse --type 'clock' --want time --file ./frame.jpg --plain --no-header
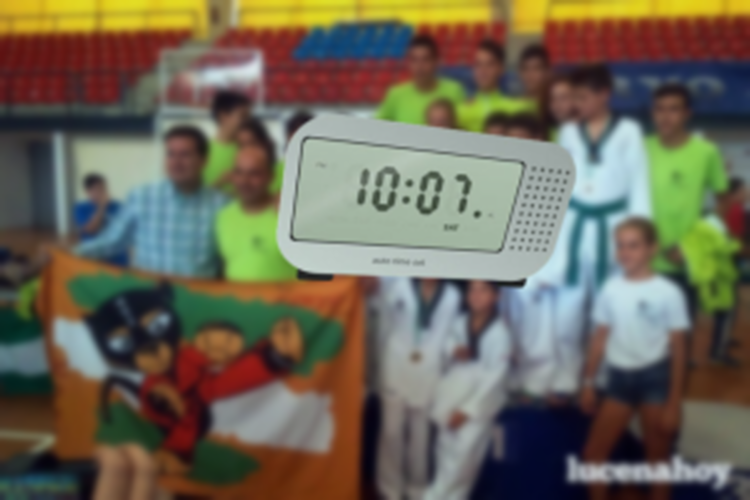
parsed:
10:07
